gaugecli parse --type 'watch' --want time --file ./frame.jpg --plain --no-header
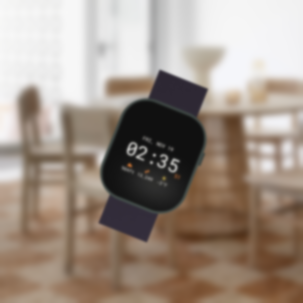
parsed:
2:35
